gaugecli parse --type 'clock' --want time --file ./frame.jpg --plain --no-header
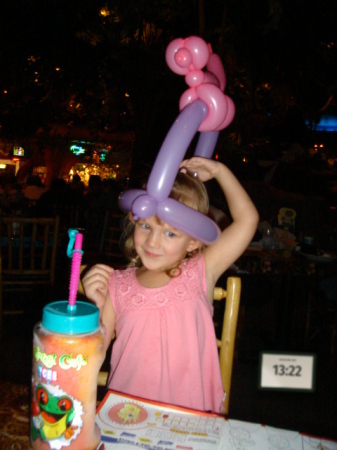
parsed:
13:22
